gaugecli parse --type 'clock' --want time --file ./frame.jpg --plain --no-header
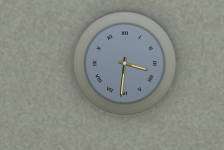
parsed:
3:31
